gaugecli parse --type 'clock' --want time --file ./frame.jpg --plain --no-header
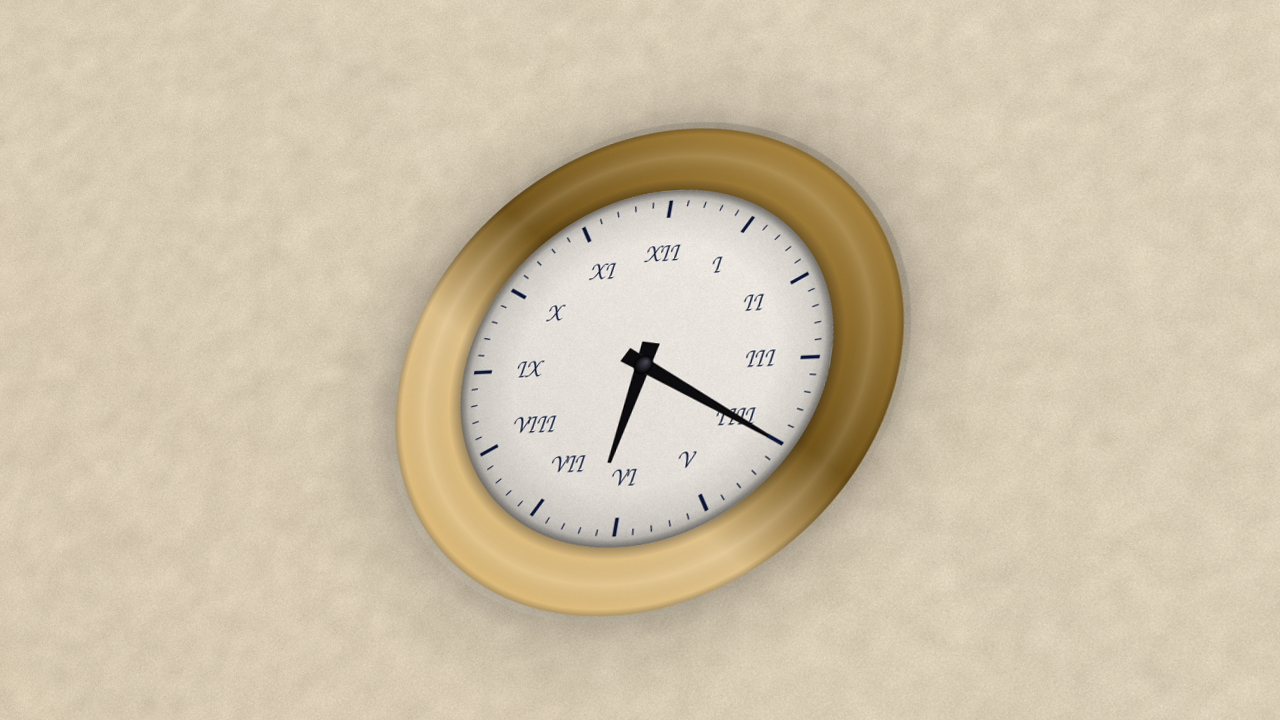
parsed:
6:20
